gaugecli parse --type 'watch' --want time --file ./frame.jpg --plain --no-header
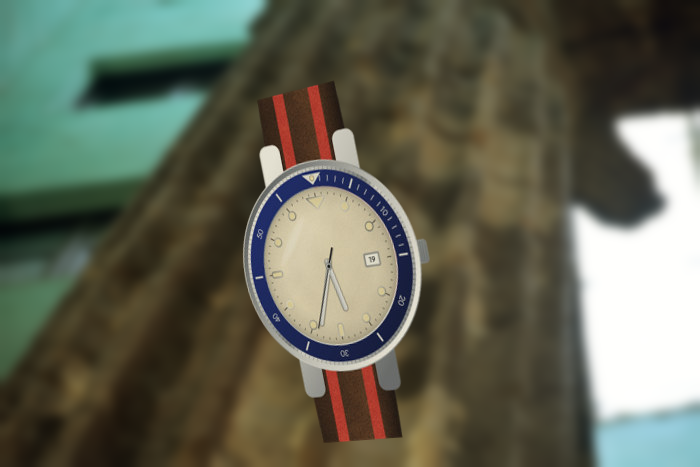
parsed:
5:33:34
